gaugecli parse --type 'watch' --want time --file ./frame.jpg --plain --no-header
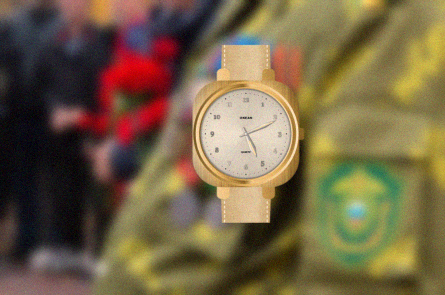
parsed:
5:11
